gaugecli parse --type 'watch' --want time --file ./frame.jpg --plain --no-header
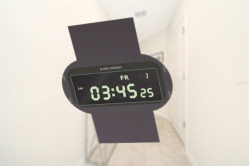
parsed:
3:45:25
